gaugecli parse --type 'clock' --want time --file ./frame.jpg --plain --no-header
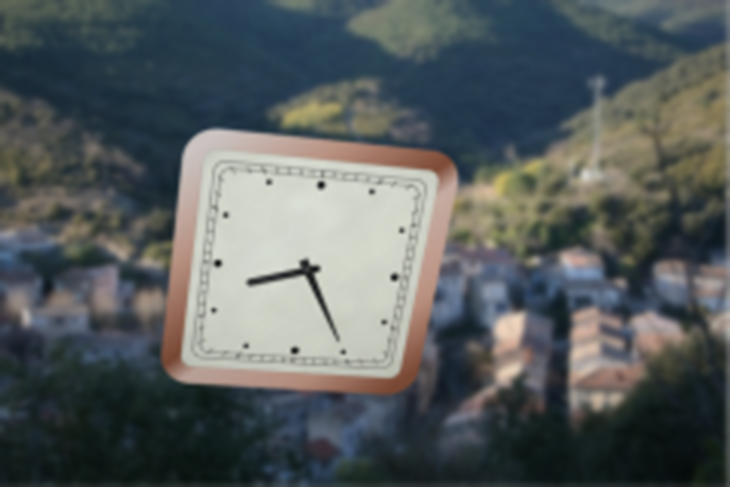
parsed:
8:25
